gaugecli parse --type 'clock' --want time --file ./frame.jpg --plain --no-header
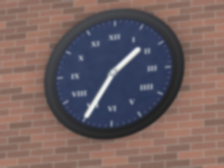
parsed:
1:35
